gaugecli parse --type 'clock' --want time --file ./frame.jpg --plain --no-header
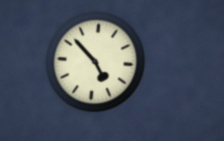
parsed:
4:52
